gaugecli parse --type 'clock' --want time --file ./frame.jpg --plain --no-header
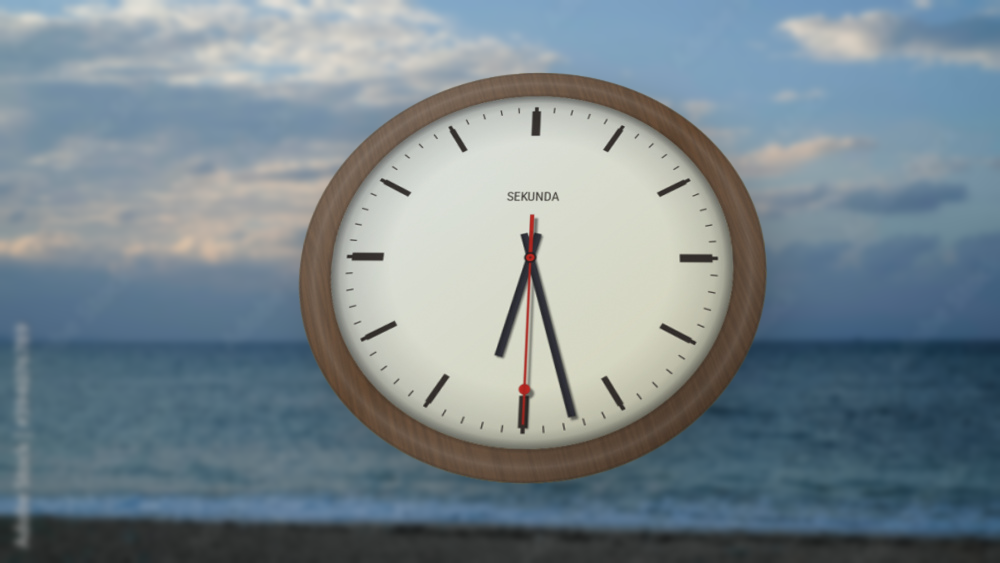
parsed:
6:27:30
